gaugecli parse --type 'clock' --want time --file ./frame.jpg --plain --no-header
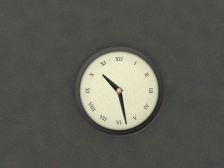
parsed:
10:28
